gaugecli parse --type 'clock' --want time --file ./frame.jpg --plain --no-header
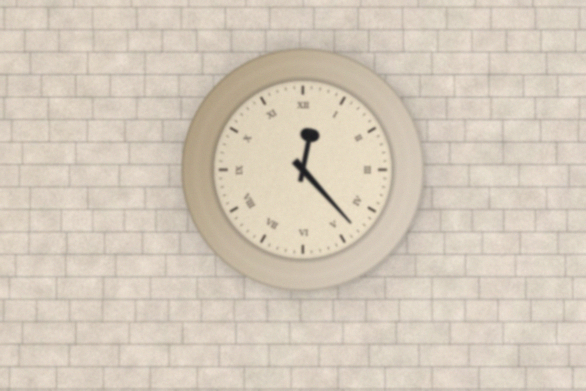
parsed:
12:23
